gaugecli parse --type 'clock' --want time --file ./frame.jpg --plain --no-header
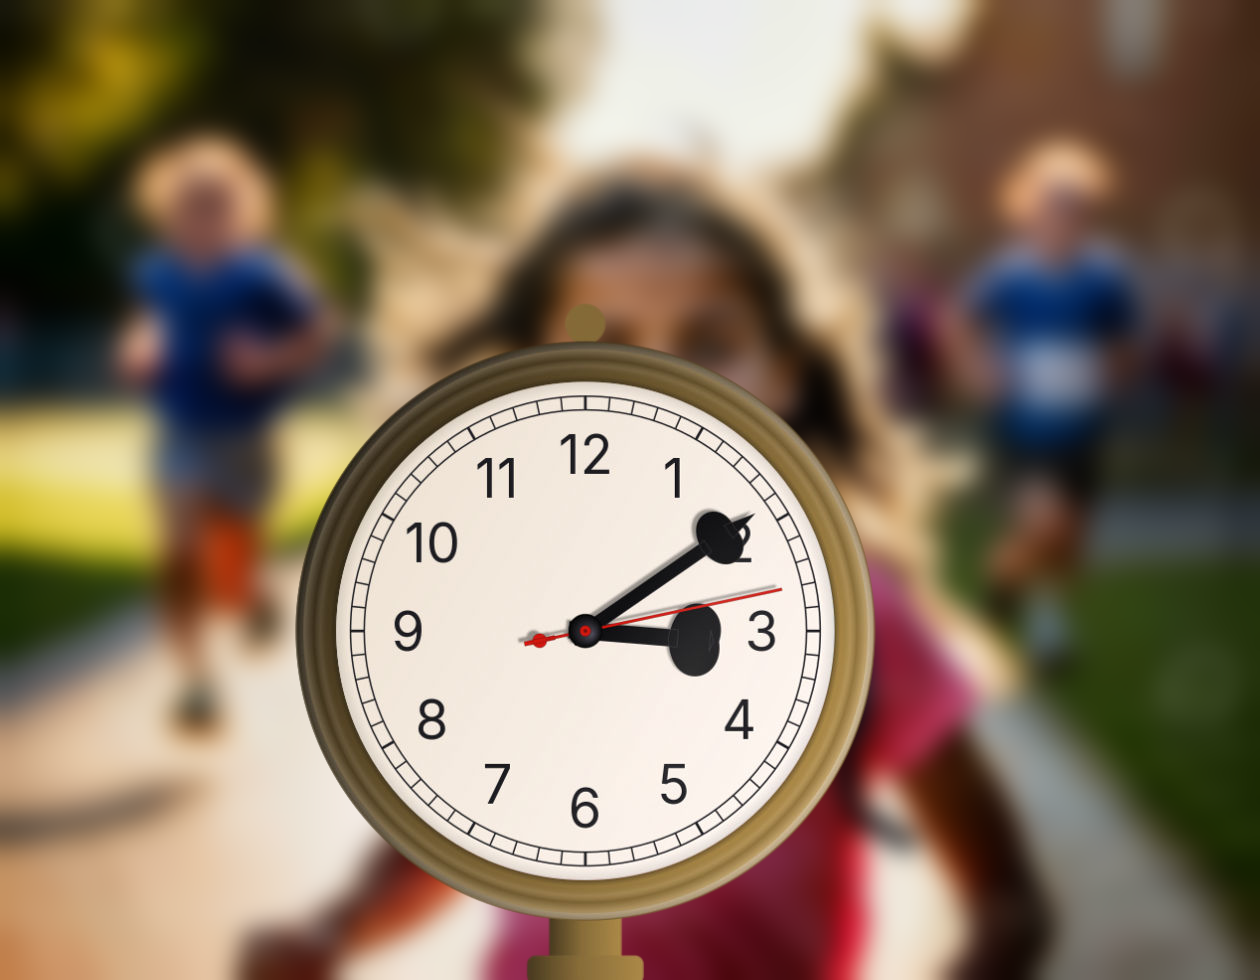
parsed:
3:09:13
